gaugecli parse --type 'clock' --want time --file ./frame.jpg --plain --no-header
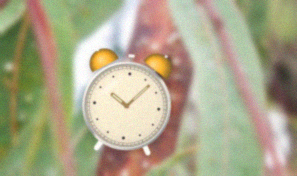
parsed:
10:07
